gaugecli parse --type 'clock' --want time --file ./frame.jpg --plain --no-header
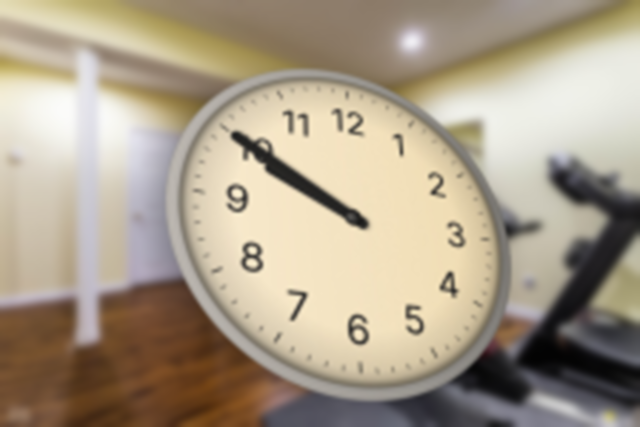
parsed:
9:50
